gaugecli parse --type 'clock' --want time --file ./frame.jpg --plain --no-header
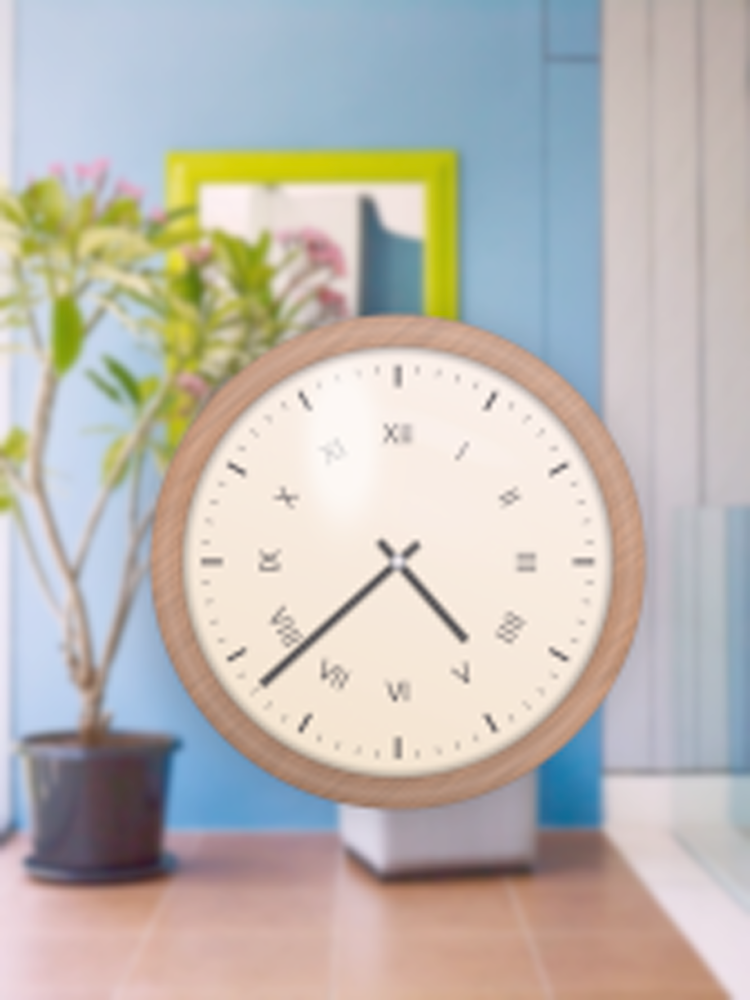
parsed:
4:38
